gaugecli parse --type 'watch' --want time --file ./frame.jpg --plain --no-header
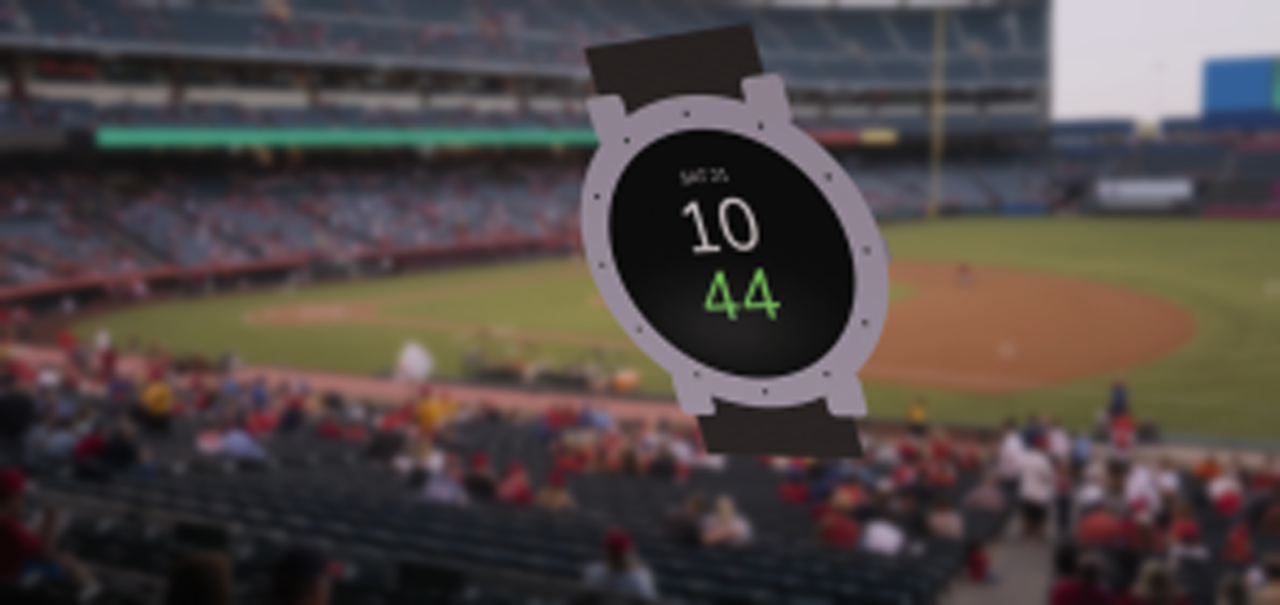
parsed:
10:44
